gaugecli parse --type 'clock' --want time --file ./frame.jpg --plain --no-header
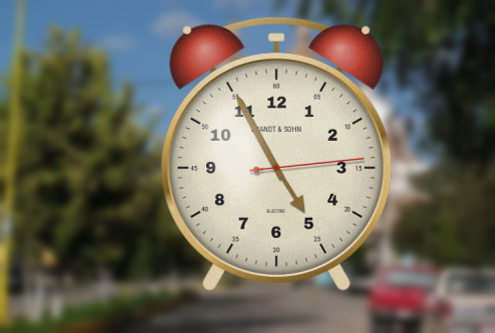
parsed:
4:55:14
